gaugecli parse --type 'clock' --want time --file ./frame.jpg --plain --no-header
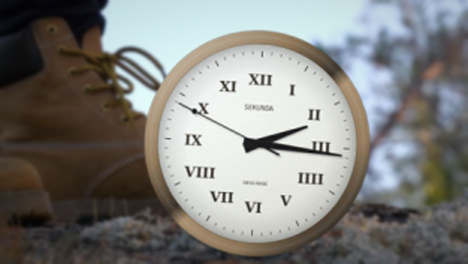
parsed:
2:15:49
